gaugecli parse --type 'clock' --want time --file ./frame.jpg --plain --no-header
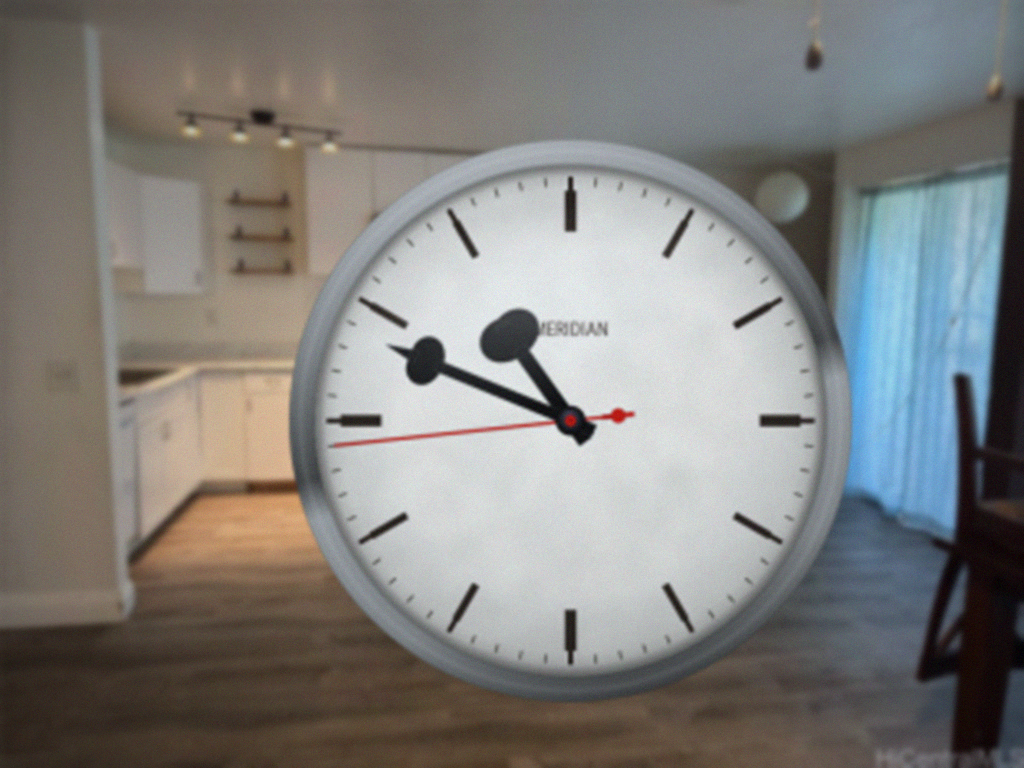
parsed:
10:48:44
